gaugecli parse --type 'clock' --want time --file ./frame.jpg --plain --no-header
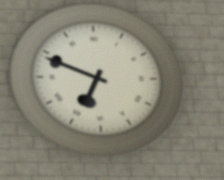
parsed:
6:49
